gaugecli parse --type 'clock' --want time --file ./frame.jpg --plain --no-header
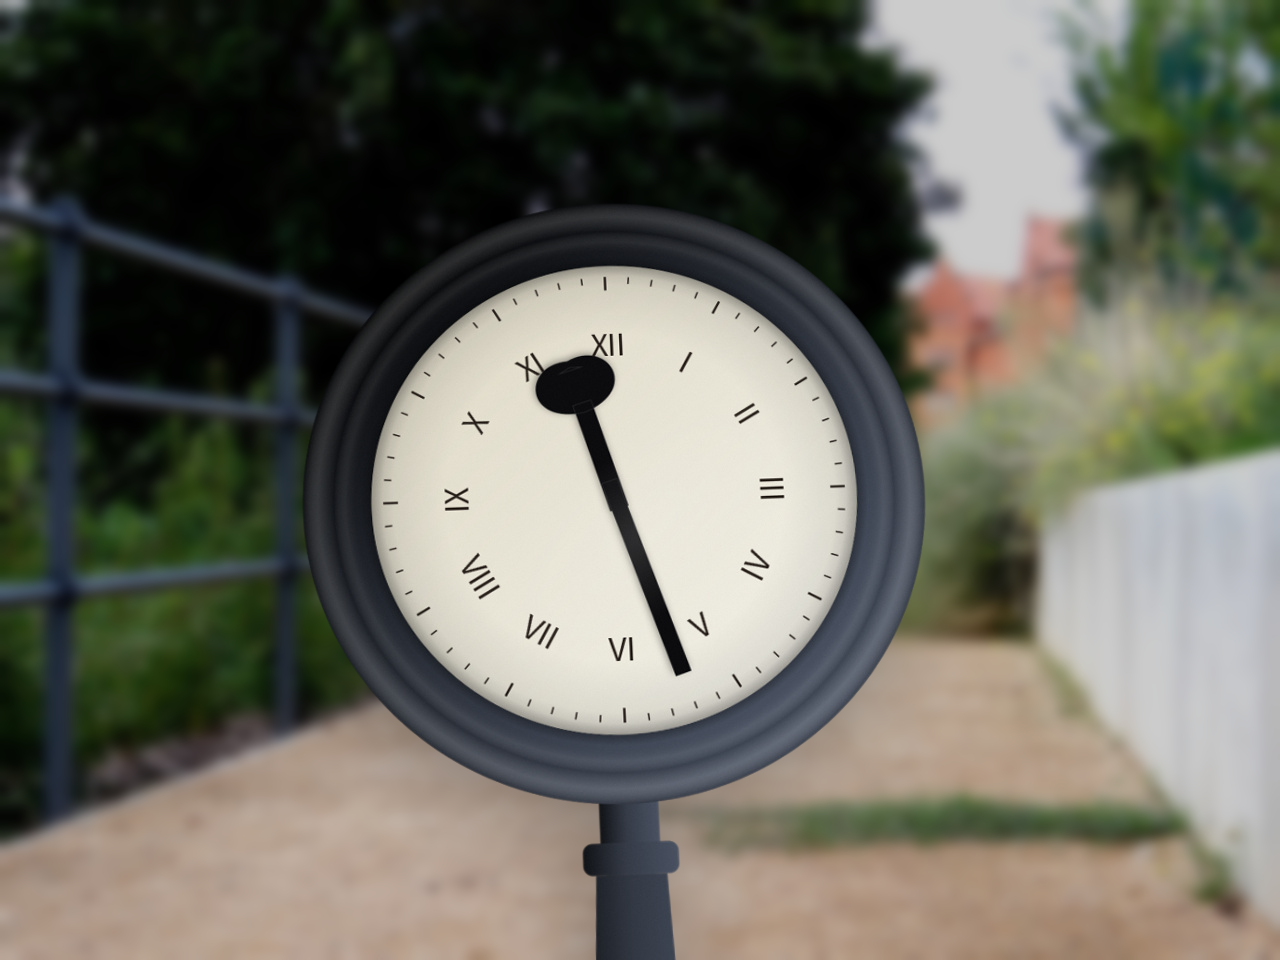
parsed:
11:27
